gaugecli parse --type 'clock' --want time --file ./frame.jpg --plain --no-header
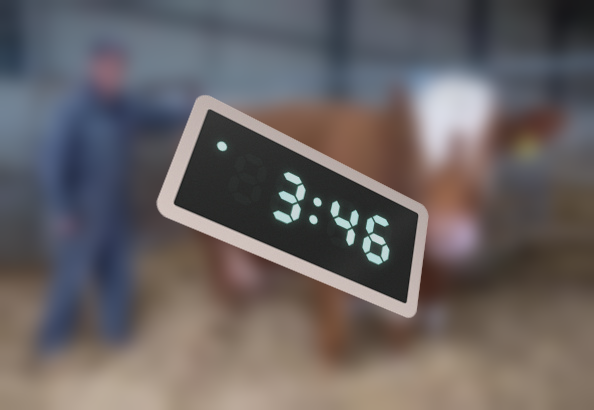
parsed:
3:46
